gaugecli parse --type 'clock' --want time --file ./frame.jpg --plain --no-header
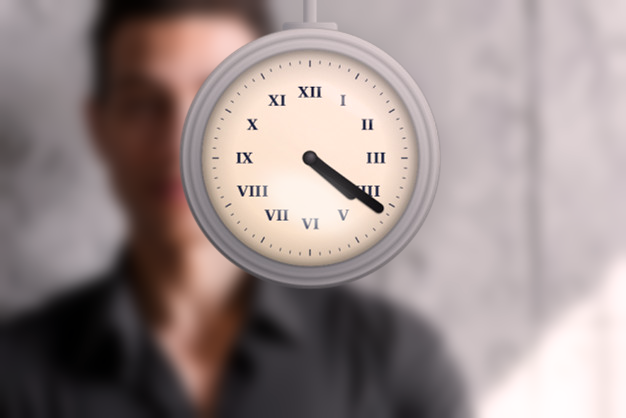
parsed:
4:21
